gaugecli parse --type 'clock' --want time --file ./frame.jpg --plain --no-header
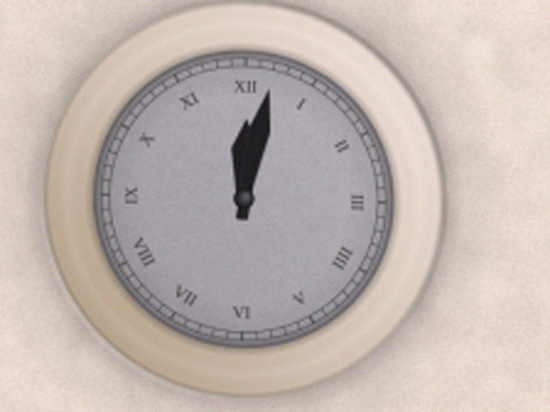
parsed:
12:02
